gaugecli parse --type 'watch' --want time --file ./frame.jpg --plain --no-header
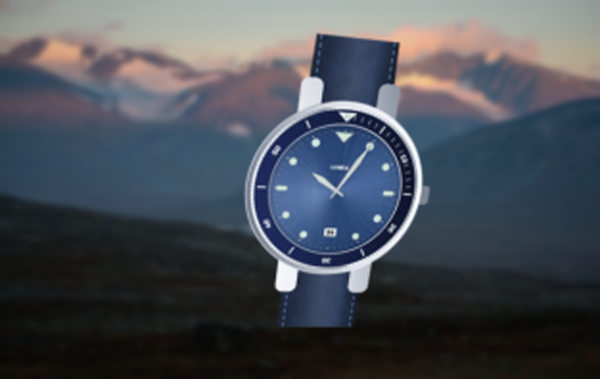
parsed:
10:05
